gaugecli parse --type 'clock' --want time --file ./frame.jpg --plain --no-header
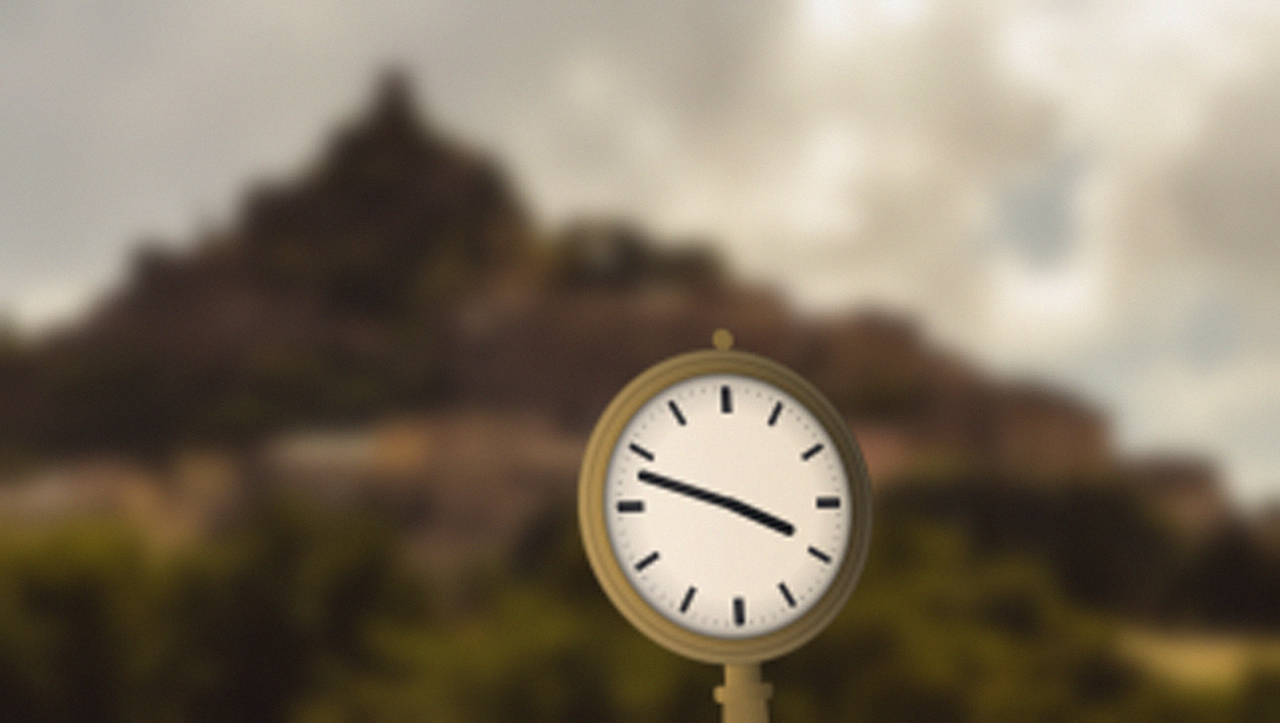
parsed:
3:48
